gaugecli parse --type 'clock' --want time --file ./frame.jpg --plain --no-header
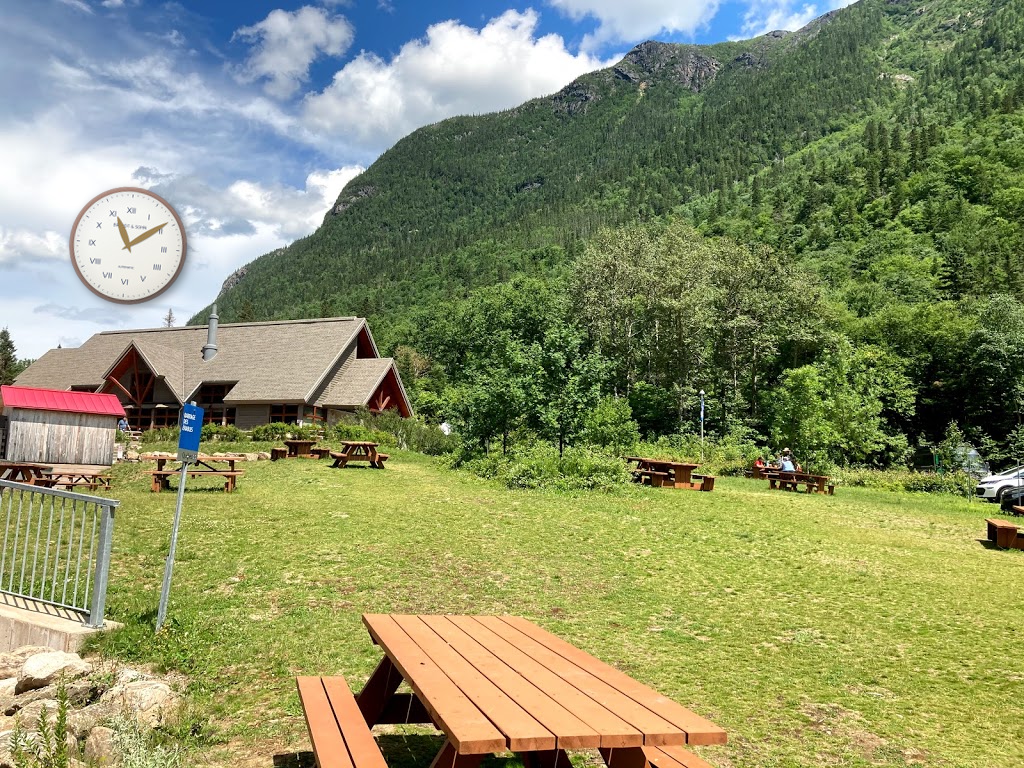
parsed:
11:09
